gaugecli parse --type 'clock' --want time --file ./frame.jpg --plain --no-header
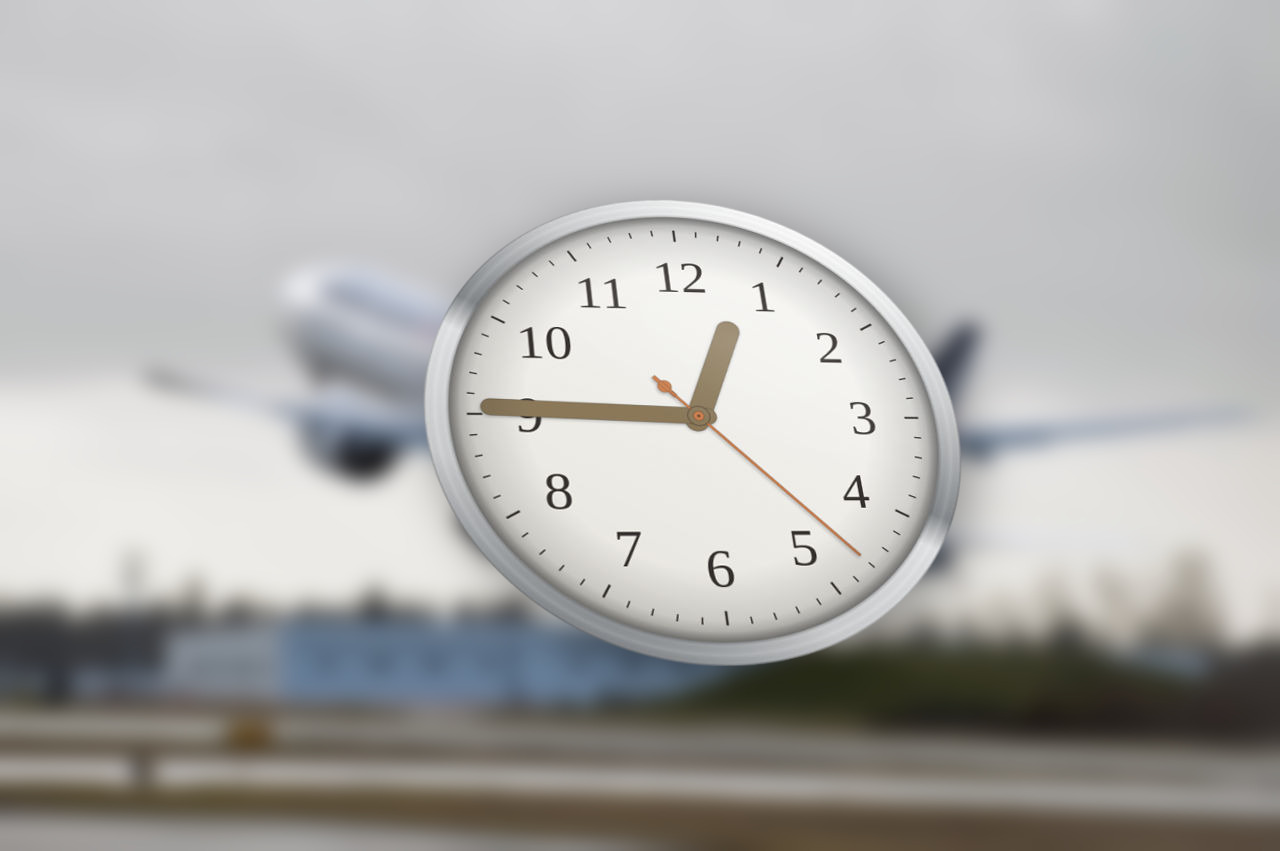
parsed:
12:45:23
